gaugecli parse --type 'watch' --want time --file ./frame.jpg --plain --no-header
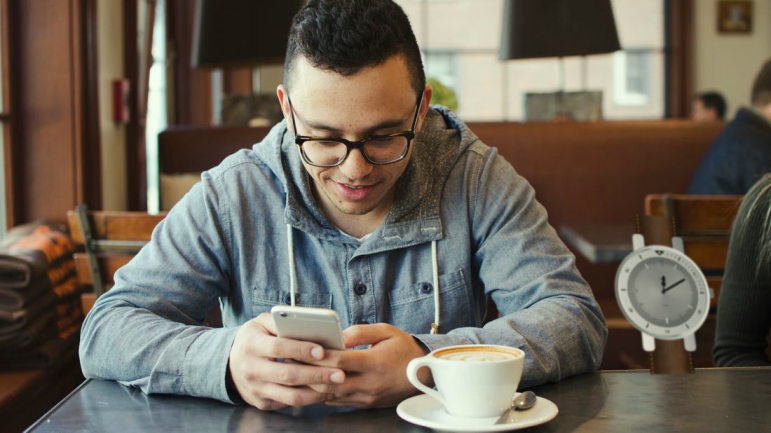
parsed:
12:10
